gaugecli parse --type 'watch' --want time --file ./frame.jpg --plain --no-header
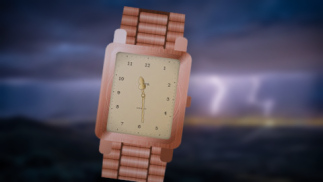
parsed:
11:29
